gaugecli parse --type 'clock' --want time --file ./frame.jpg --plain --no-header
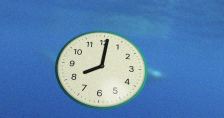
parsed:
8:01
